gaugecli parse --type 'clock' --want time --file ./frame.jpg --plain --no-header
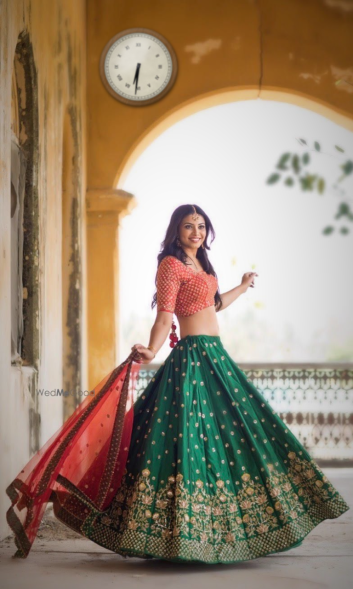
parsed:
6:31
